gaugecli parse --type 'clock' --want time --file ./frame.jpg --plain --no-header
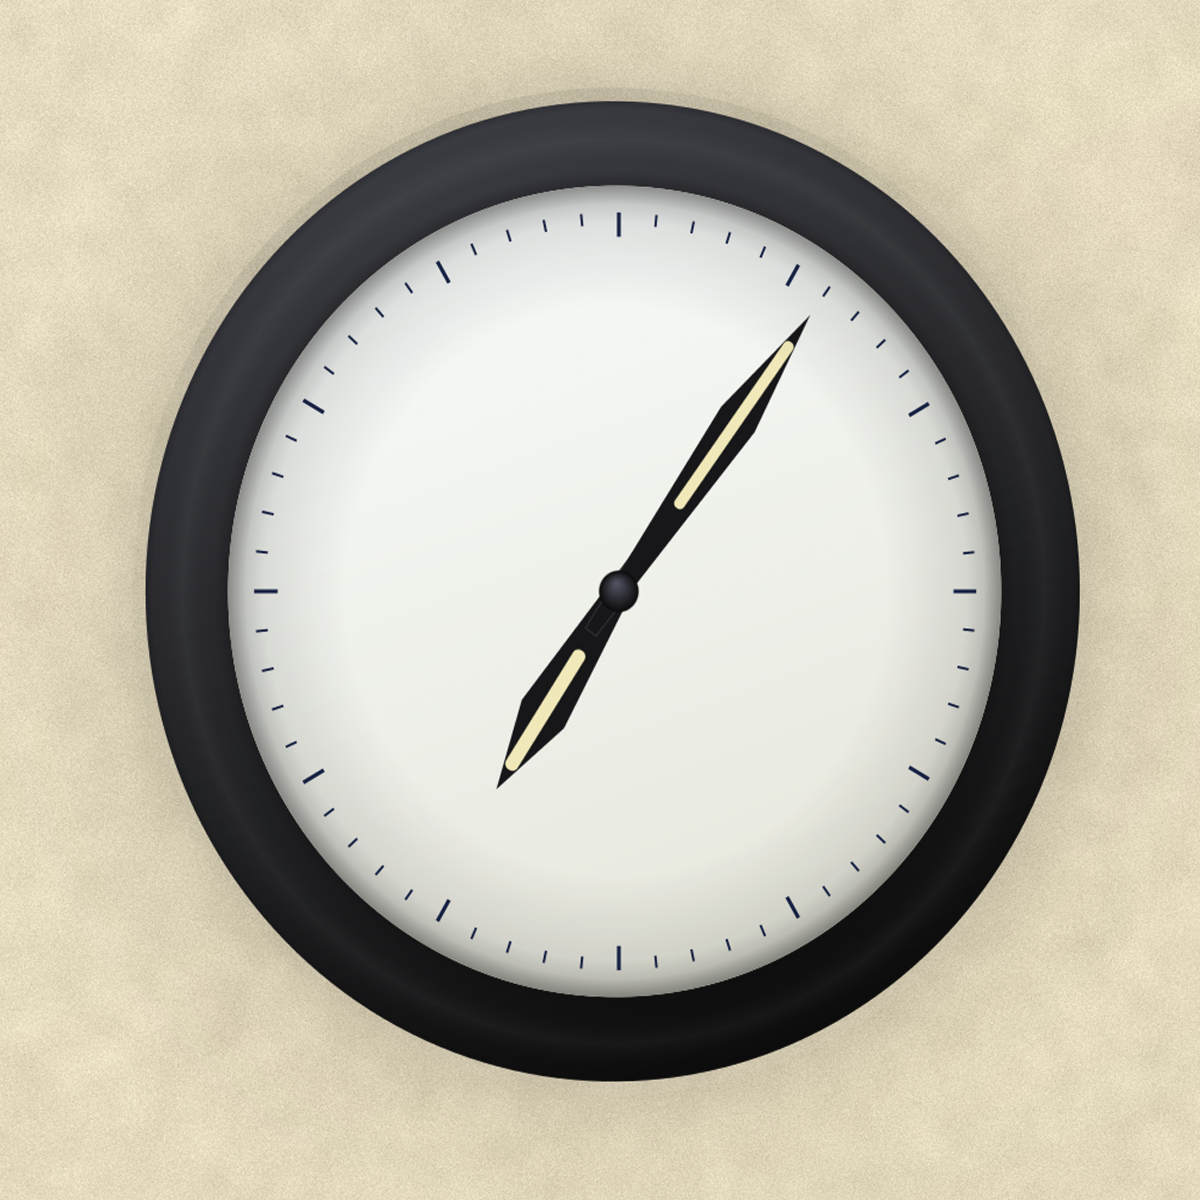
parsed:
7:06
